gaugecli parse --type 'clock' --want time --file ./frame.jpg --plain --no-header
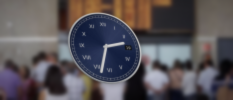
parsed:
2:33
